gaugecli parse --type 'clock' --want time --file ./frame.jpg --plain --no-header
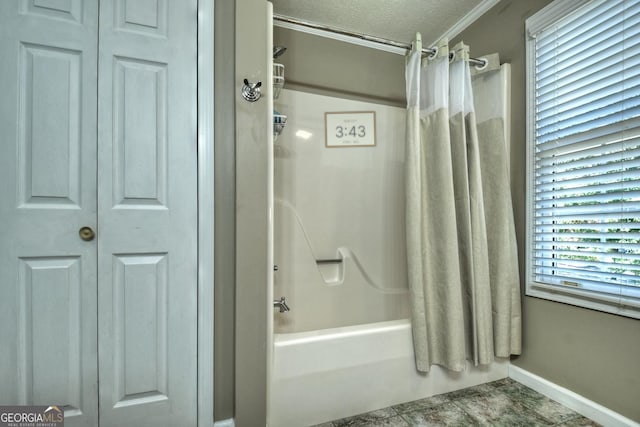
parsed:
3:43
